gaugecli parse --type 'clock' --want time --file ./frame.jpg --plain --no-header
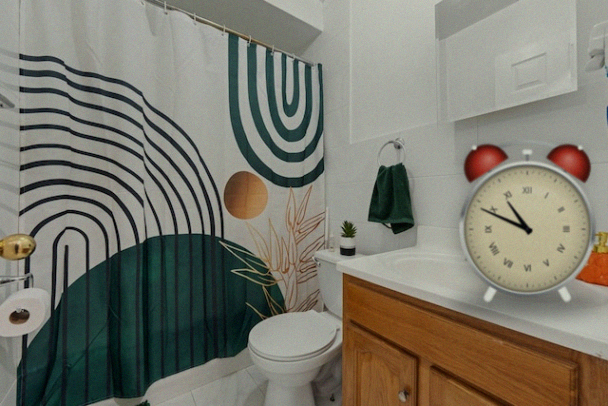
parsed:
10:49
